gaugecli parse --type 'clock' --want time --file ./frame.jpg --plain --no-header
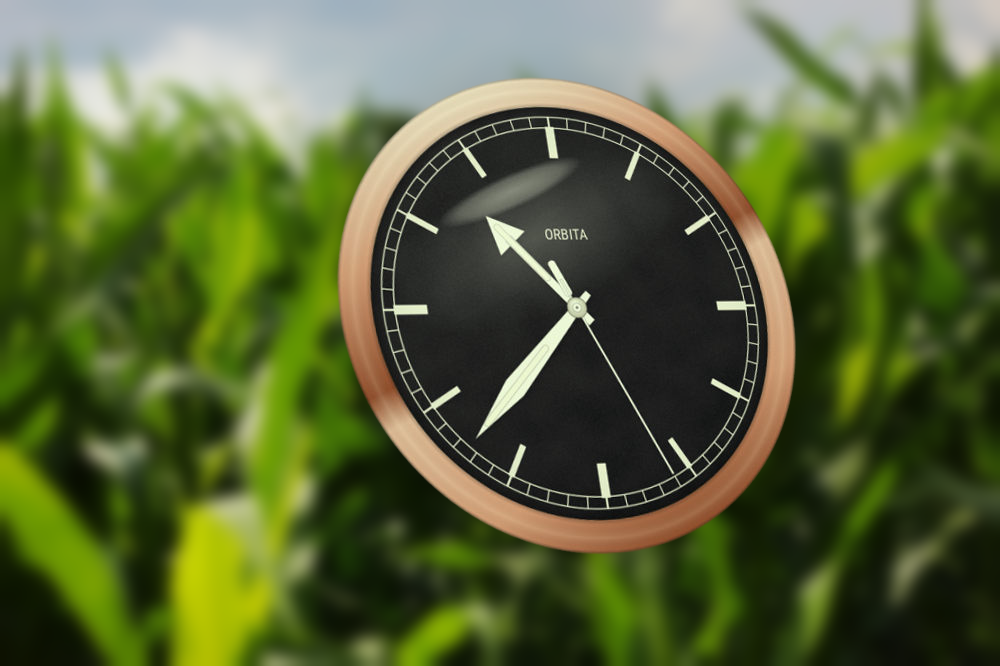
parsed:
10:37:26
